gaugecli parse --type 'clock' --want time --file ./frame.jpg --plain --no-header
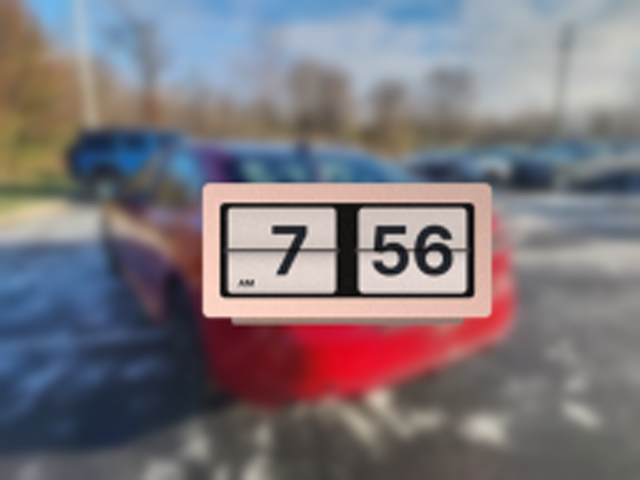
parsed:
7:56
